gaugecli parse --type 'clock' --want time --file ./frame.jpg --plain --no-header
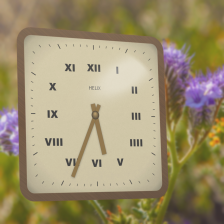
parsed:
5:34
